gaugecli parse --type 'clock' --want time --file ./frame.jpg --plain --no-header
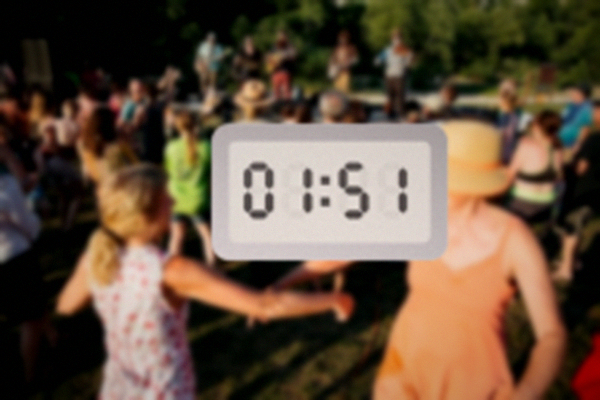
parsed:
1:51
